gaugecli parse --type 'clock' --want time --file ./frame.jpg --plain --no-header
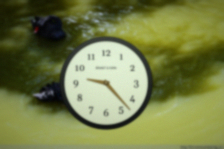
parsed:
9:23
